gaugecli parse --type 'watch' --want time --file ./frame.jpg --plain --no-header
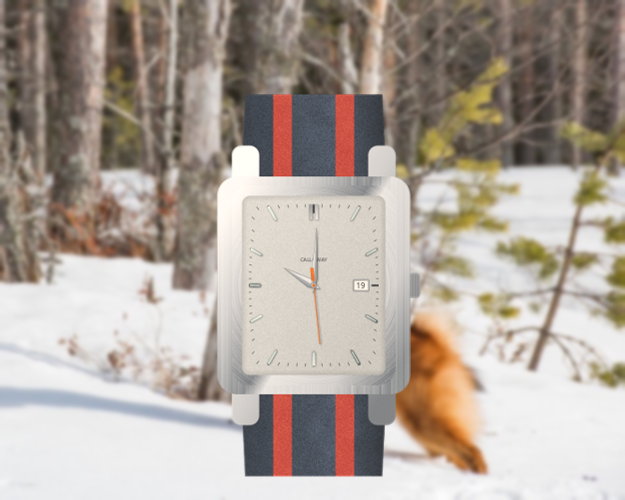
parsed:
10:00:29
